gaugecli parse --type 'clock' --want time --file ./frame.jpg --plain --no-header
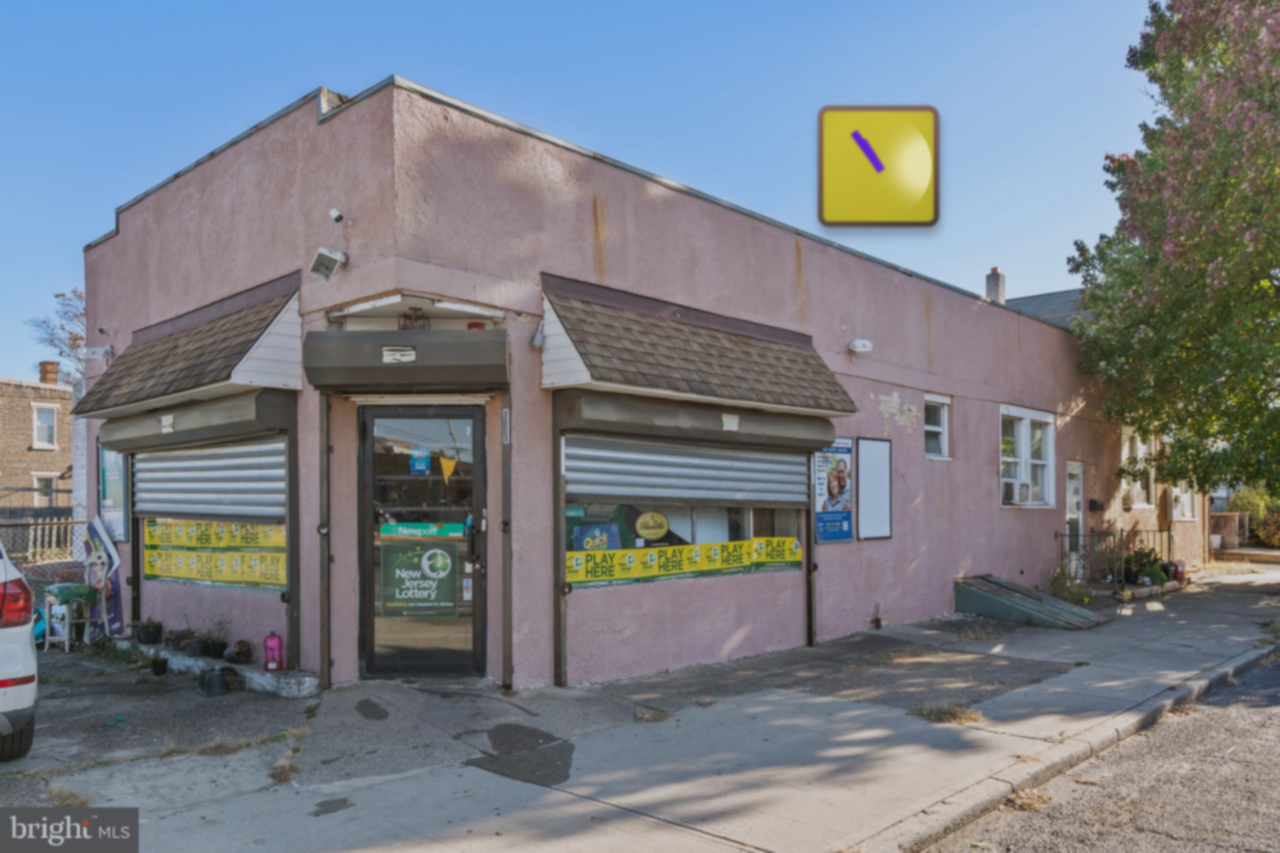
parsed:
10:54
